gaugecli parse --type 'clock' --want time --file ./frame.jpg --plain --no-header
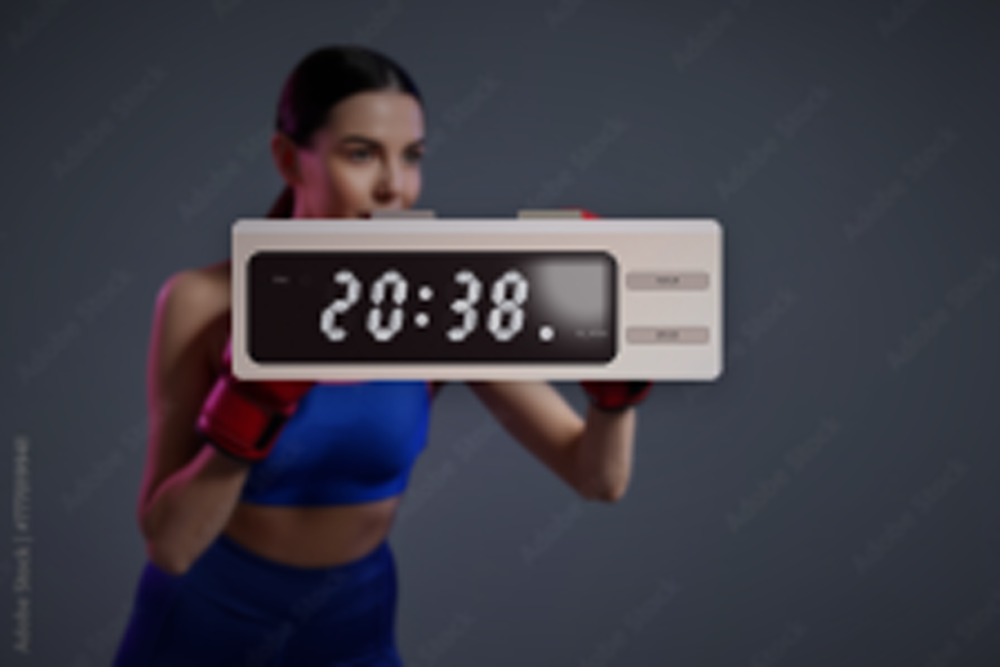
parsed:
20:38
